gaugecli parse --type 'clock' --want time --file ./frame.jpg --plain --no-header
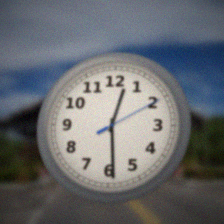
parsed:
12:29:10
